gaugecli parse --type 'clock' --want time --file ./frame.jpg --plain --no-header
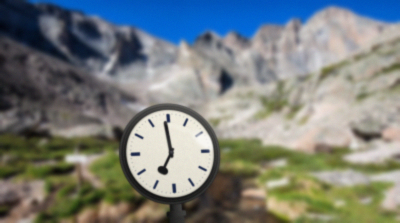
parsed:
6:59
